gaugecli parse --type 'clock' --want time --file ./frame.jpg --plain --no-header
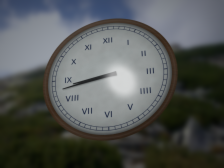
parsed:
8:43
